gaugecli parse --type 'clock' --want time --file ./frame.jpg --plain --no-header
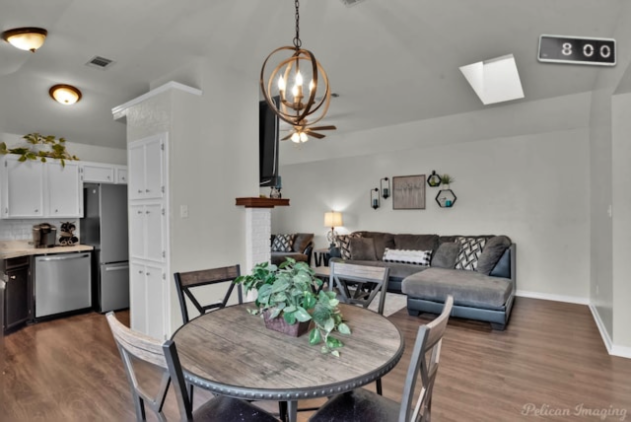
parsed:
8:00
